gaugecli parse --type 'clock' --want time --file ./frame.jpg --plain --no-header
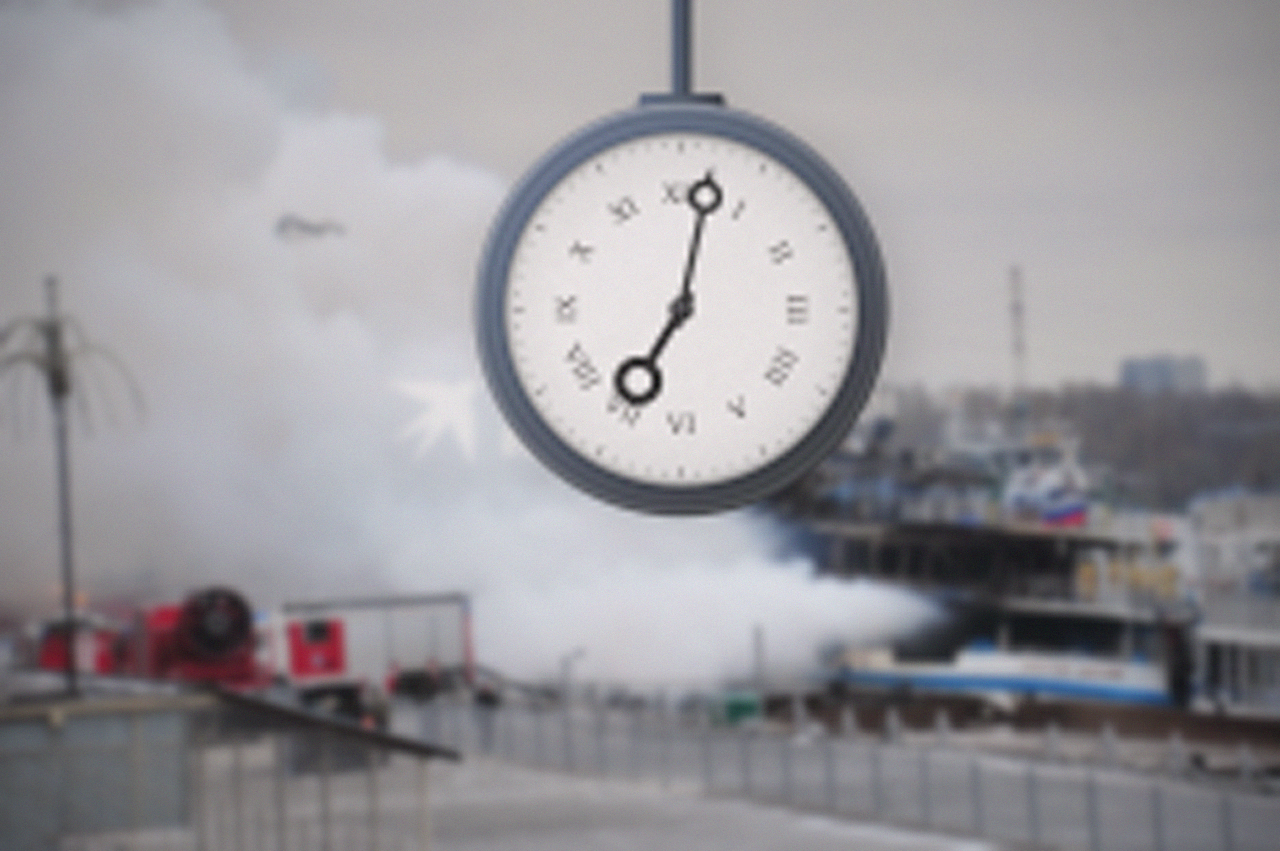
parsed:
7:02
